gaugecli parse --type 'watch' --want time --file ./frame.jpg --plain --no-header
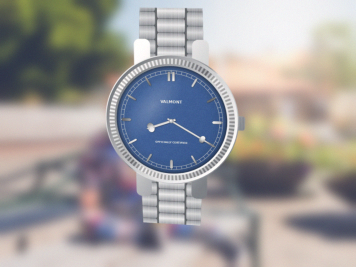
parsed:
8:20
